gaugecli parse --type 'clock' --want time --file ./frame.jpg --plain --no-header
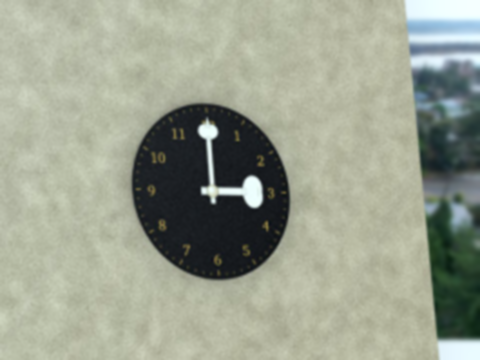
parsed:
3:00
